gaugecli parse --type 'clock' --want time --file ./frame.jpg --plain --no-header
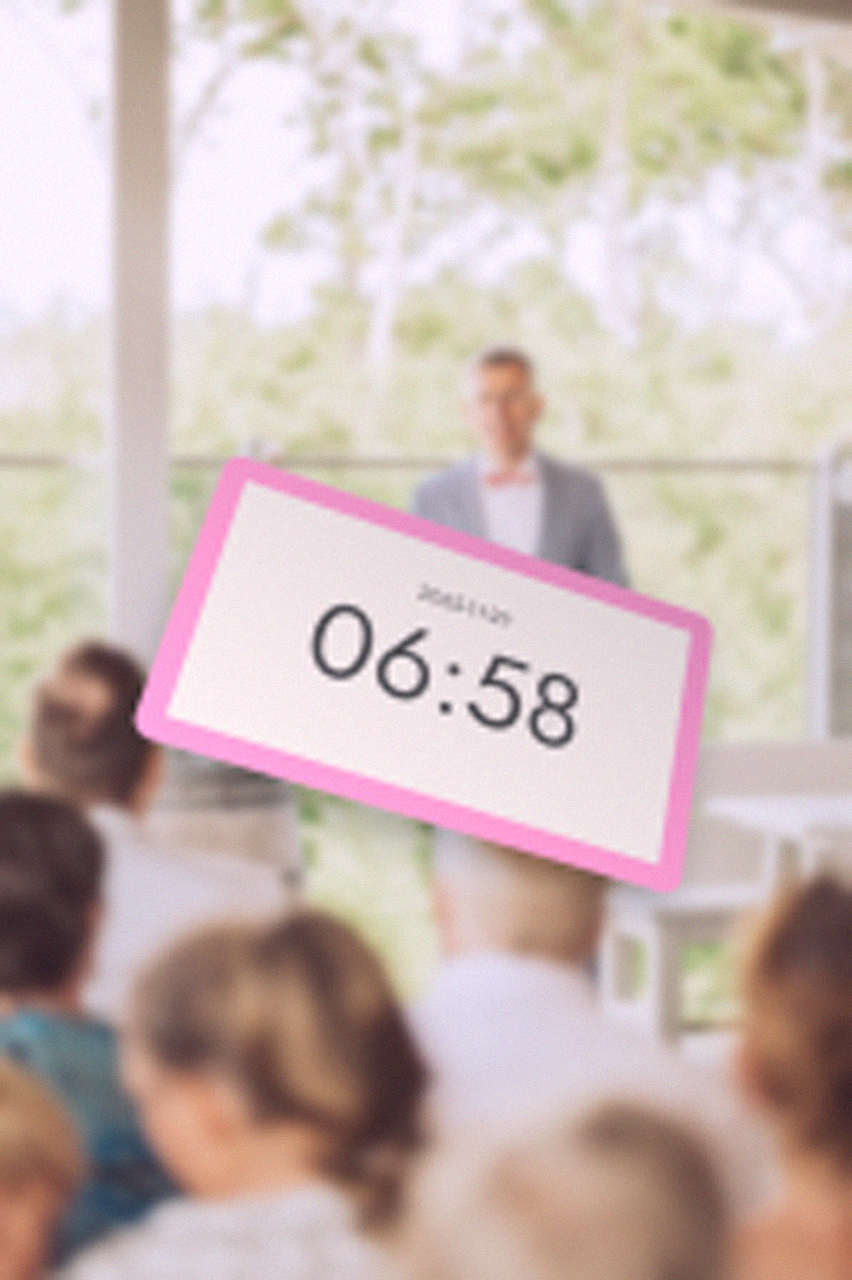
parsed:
6:58
